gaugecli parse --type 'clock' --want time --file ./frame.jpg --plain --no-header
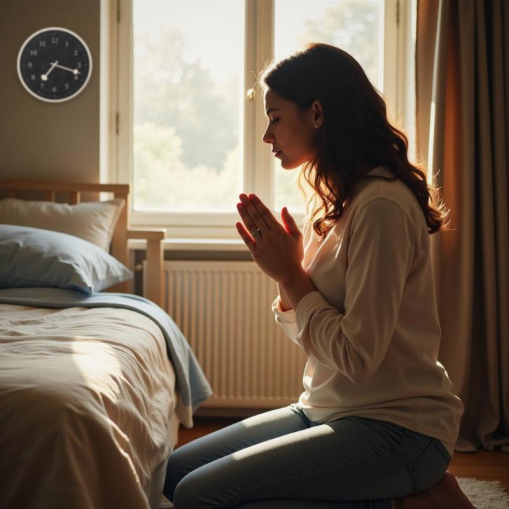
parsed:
7:18
